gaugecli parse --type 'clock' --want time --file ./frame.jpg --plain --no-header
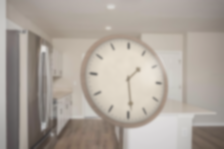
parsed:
1:29
